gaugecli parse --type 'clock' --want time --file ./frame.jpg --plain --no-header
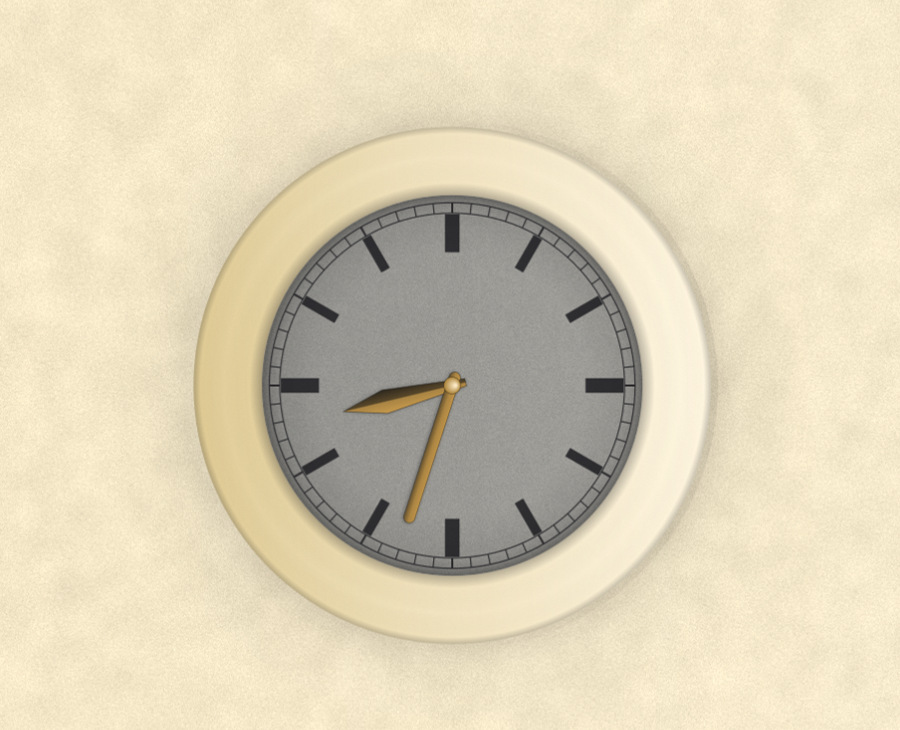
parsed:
8:33
